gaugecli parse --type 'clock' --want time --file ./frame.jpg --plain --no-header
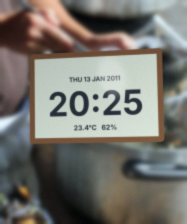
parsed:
20:25
